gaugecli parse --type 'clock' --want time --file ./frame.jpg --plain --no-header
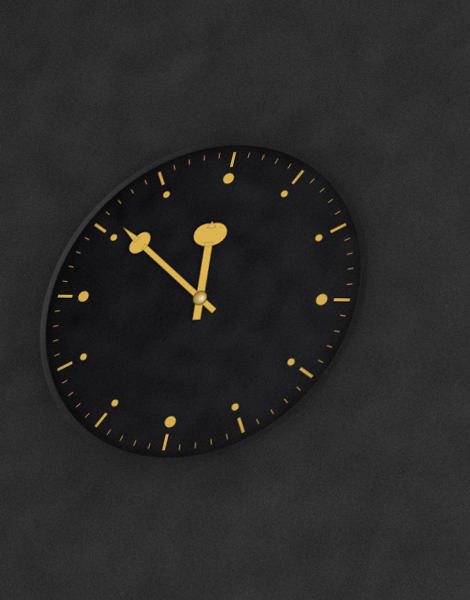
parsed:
11:51
